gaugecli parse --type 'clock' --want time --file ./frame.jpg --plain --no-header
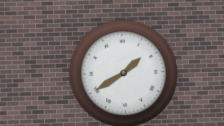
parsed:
1:40
